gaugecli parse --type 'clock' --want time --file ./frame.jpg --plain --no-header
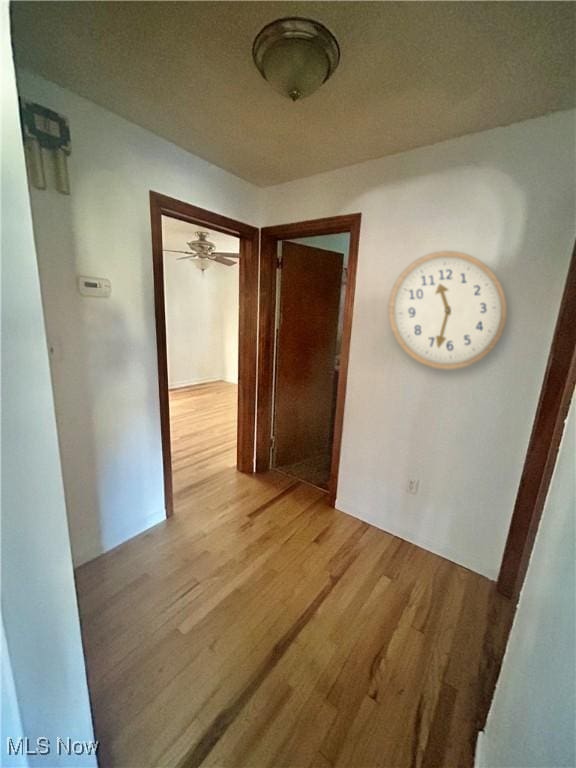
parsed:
11:33
